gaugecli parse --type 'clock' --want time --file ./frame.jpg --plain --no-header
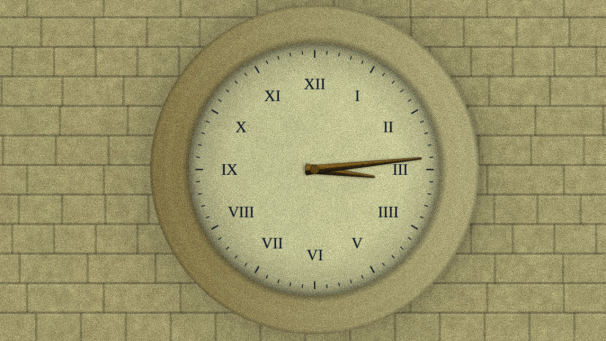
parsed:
3:14
